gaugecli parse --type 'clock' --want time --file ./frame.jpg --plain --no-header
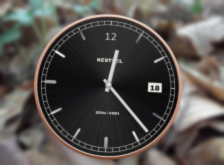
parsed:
12:23
